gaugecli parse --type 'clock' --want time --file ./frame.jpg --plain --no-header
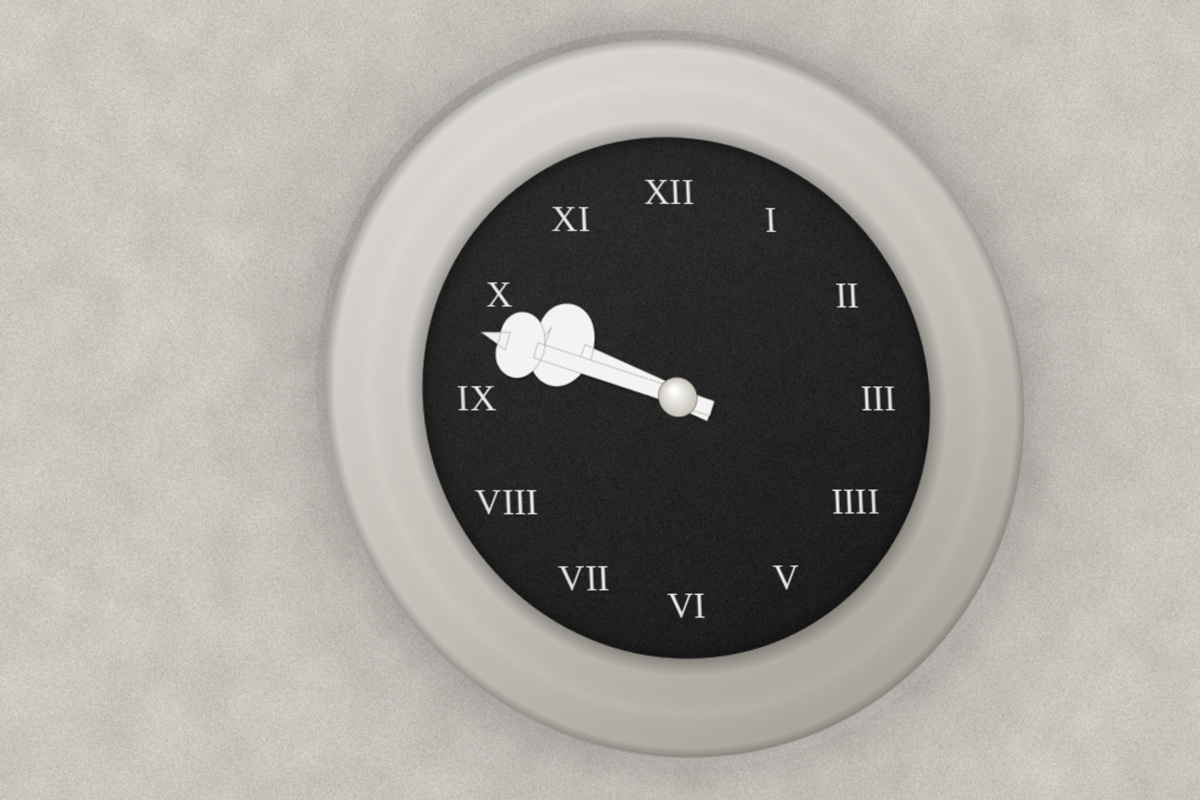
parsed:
9:48
